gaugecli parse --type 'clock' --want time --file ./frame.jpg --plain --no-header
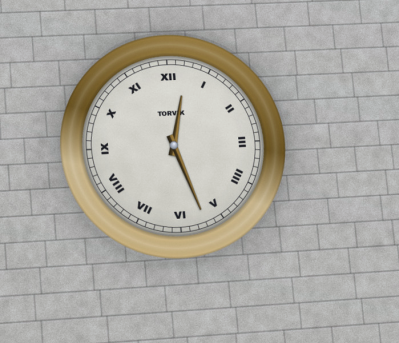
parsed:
12:27
